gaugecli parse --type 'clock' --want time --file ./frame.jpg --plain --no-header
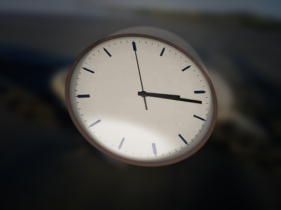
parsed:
3:17:00
